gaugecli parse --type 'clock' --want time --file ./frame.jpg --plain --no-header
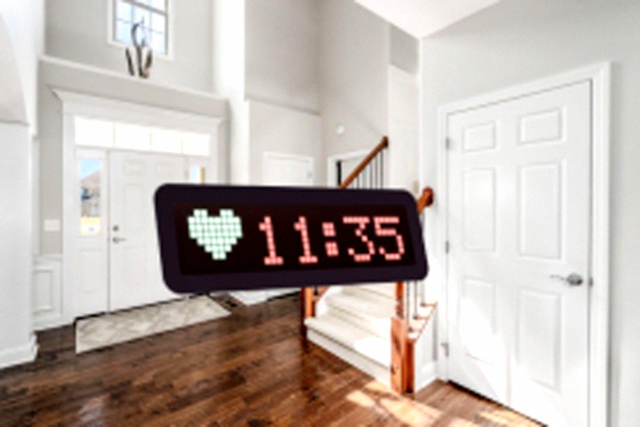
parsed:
11:35
